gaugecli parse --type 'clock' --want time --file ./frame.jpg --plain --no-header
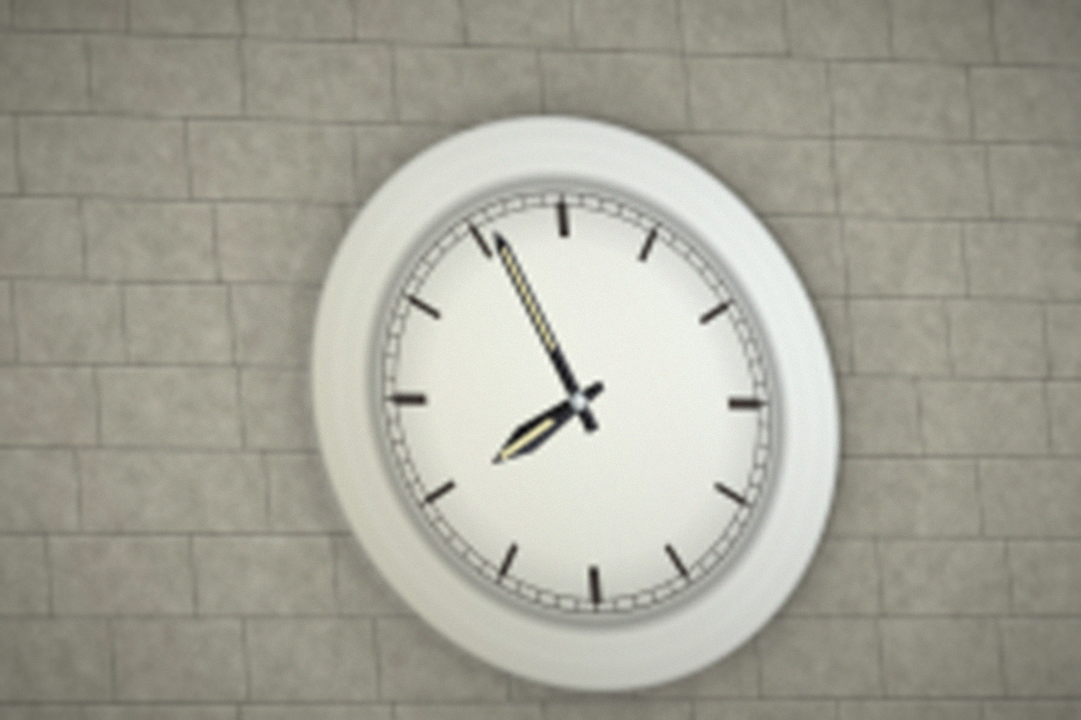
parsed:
7:56
